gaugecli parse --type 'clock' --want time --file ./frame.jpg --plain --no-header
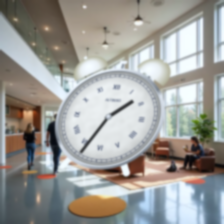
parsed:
1:34
